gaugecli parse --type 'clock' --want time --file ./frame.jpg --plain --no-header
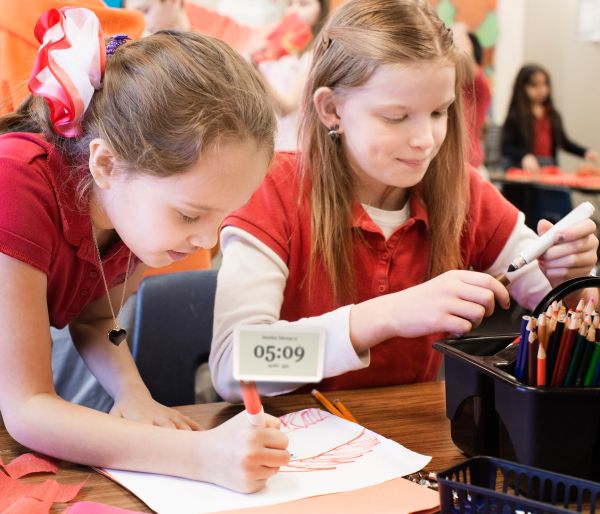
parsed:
5:09
